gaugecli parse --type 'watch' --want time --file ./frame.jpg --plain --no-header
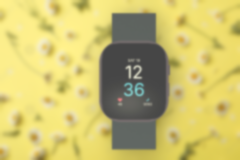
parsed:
12:36
